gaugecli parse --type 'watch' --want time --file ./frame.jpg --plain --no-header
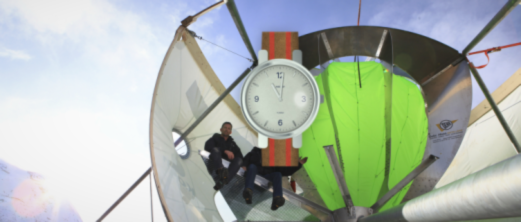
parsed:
11:01
